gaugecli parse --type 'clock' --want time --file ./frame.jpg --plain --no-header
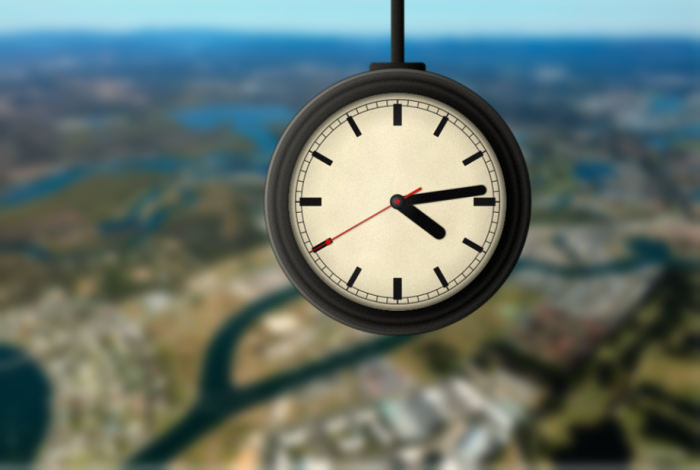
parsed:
4:13:40
